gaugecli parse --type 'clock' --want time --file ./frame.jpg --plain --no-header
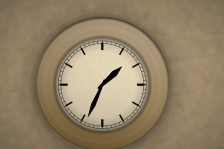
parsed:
1:34
